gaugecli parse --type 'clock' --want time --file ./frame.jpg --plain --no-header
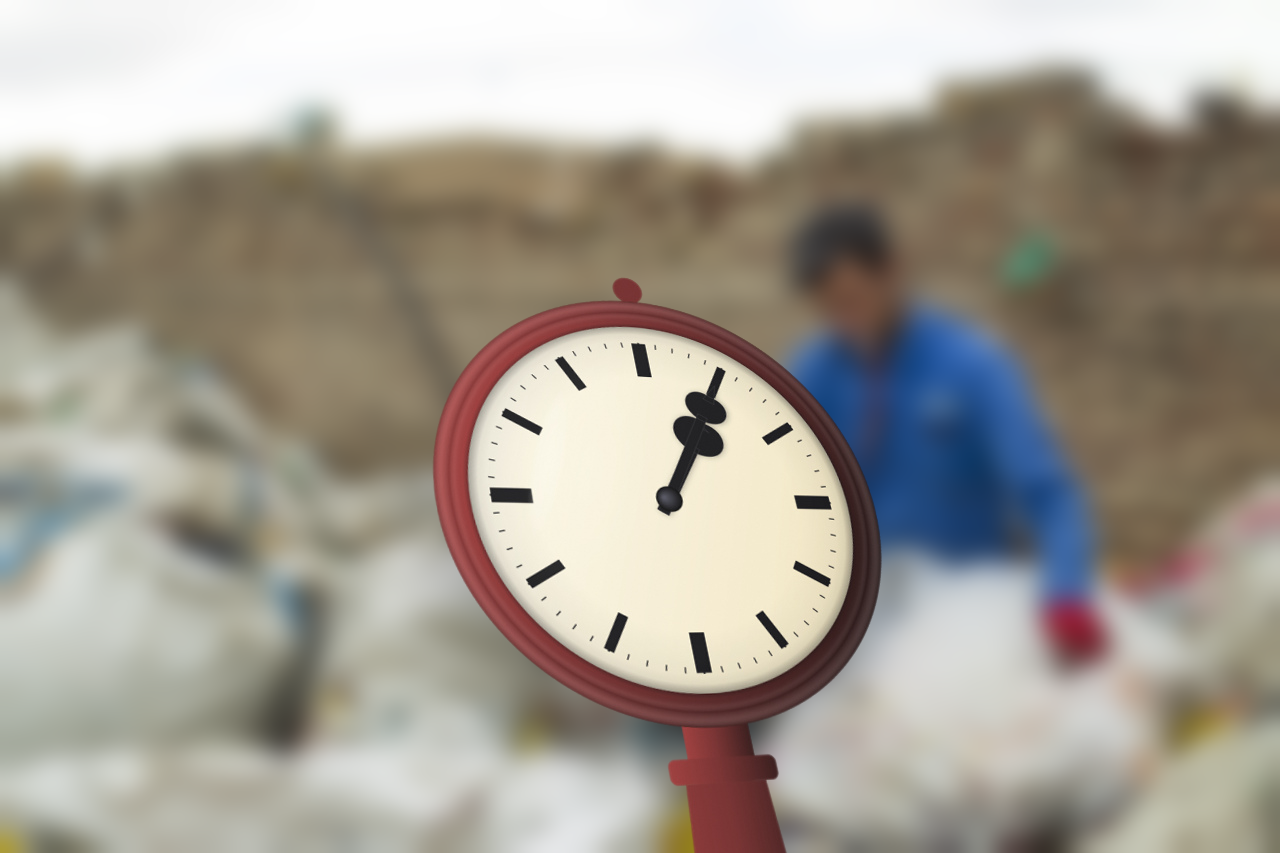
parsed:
1:05
